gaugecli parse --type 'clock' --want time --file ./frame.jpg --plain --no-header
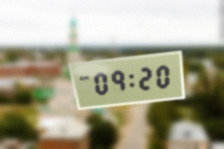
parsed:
9:20
